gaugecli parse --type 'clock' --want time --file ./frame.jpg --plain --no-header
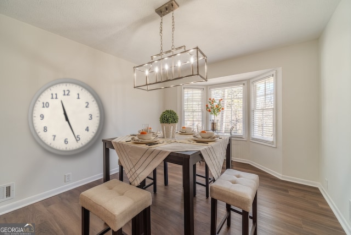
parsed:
11:26
